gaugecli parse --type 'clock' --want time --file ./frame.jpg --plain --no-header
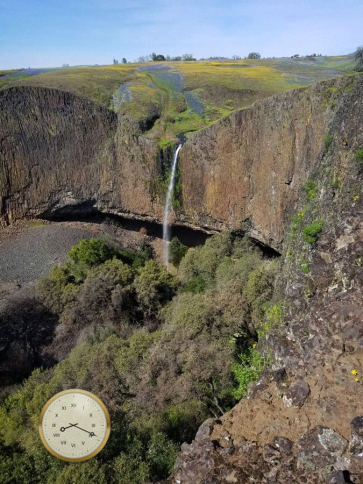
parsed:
8:19
